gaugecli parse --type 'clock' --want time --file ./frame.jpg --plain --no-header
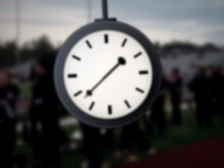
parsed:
1:38
